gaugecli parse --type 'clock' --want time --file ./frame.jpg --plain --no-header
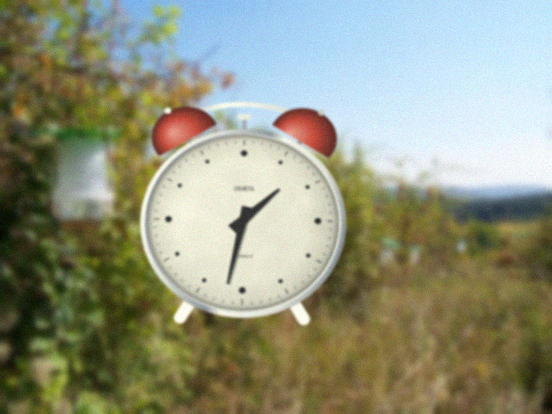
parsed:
1:32
